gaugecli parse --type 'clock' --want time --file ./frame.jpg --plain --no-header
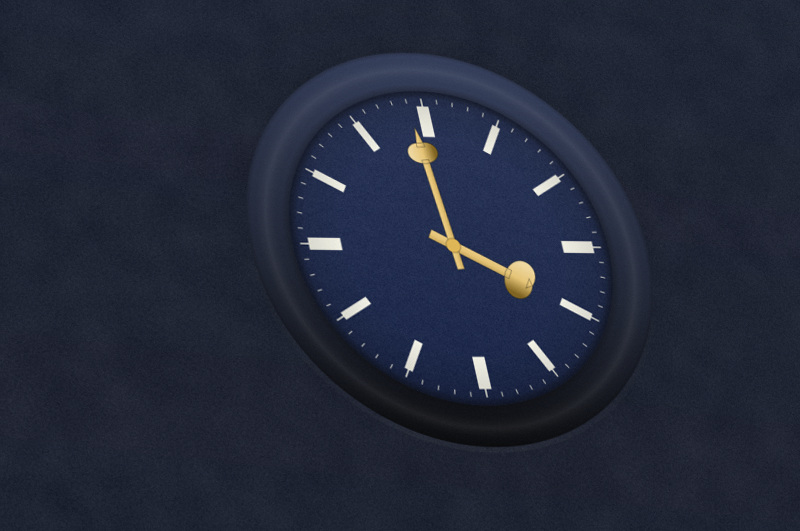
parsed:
3:59
